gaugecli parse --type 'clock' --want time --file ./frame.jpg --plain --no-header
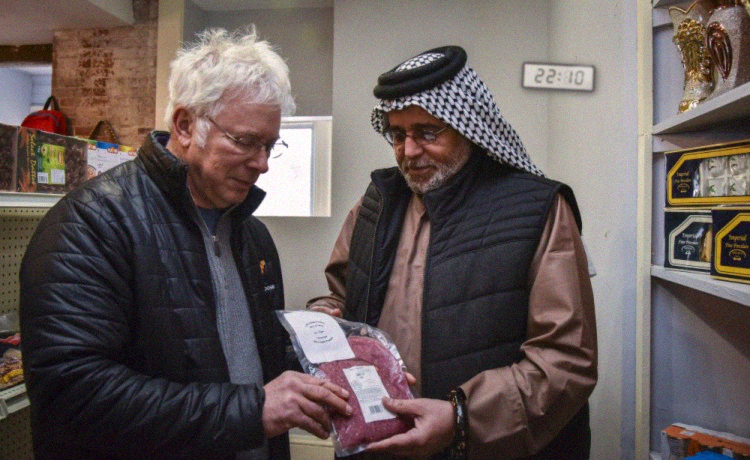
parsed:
22:10
